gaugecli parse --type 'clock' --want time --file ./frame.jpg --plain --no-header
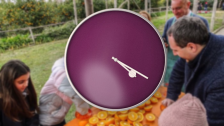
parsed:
4:20
